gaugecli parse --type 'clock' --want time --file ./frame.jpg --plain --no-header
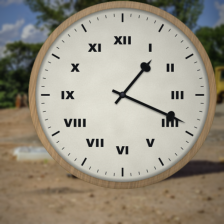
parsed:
1:19
